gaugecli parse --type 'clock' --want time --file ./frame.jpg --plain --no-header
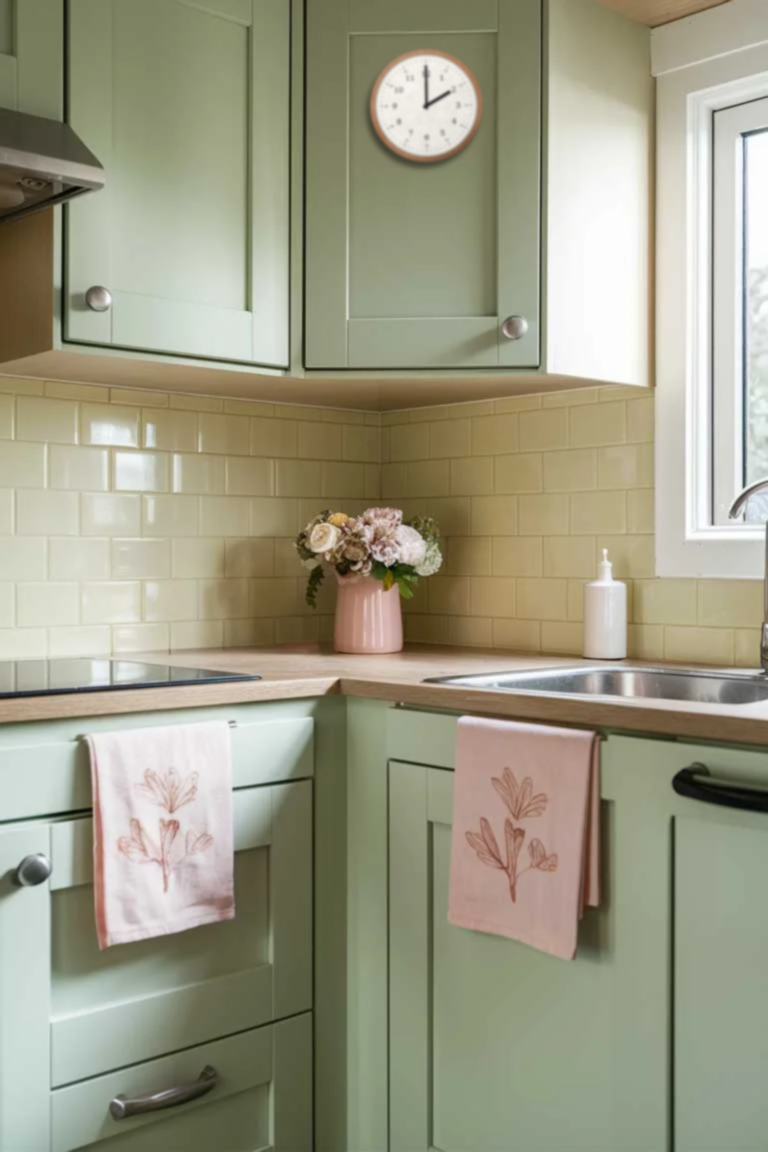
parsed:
2:00
